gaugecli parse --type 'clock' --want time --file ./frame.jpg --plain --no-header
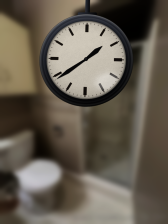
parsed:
1:39
